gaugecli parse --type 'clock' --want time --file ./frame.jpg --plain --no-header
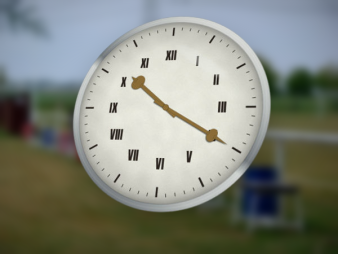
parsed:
10:20
